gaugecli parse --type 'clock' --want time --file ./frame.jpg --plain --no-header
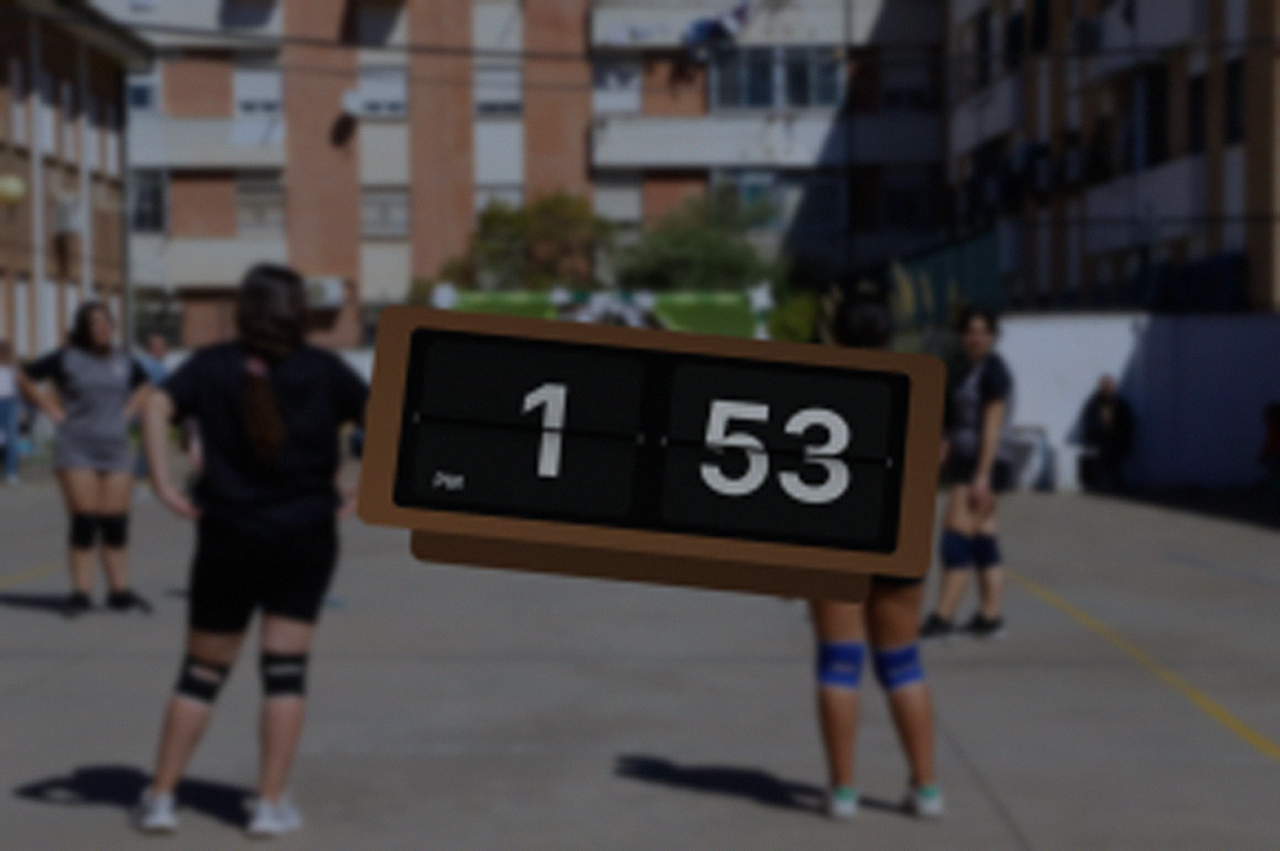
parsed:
1:53
